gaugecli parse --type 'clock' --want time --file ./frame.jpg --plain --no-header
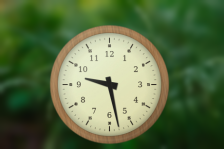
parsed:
9:28
